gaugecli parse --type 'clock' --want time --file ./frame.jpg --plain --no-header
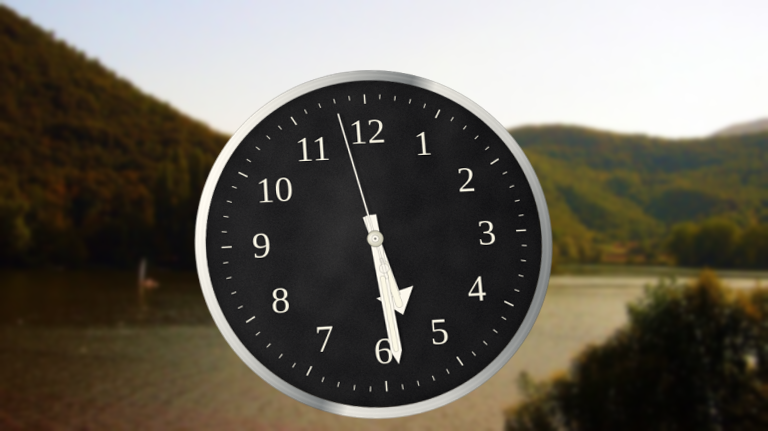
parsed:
5:28:58
